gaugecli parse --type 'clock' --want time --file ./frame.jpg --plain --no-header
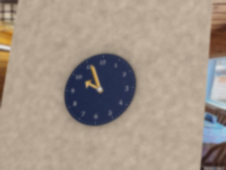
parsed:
9:56
